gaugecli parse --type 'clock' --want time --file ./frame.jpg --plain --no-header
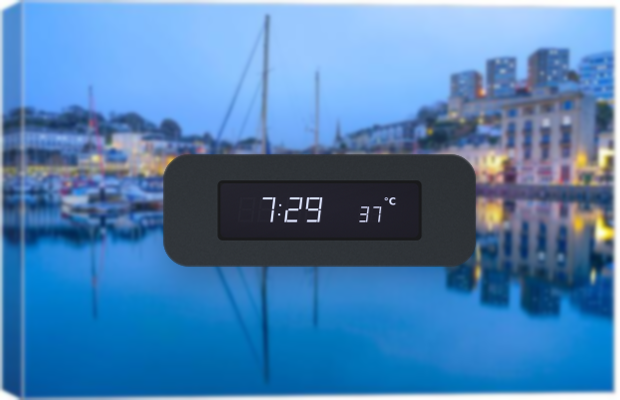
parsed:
7:29
